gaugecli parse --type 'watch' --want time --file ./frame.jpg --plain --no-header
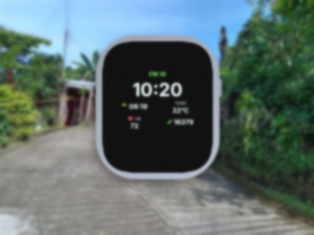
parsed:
10:20
